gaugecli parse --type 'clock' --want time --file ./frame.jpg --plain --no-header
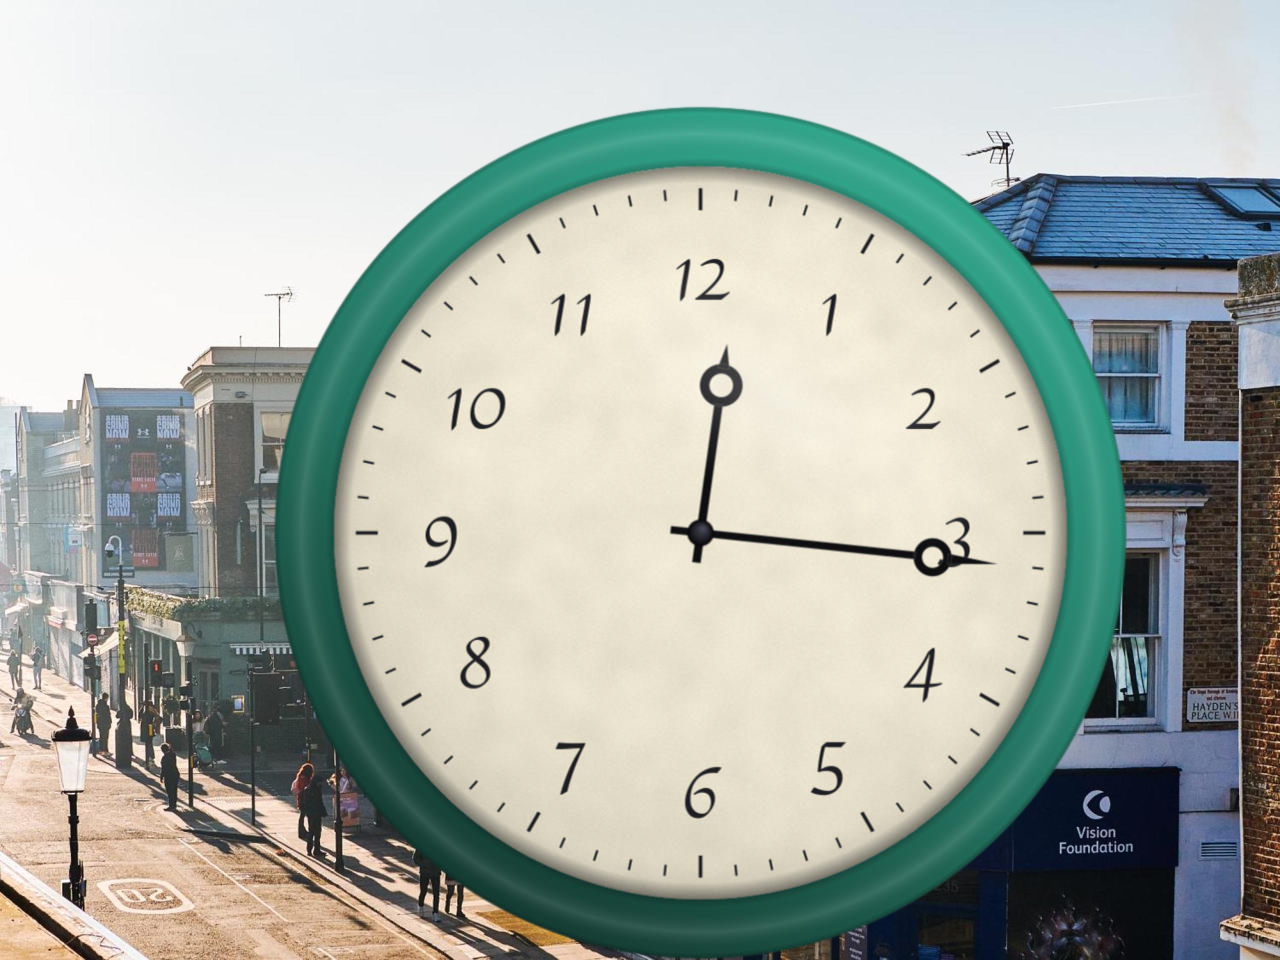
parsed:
12:16
